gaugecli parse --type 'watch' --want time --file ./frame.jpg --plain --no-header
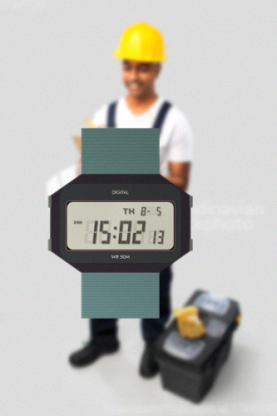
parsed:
15:02:13
